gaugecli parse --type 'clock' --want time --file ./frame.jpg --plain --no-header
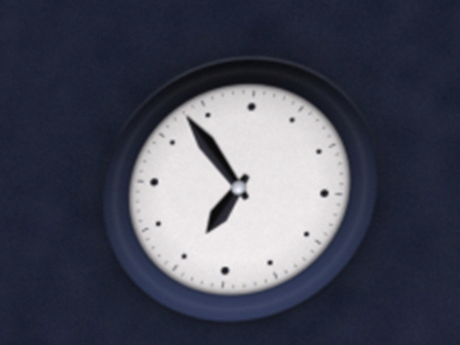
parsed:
6:53
